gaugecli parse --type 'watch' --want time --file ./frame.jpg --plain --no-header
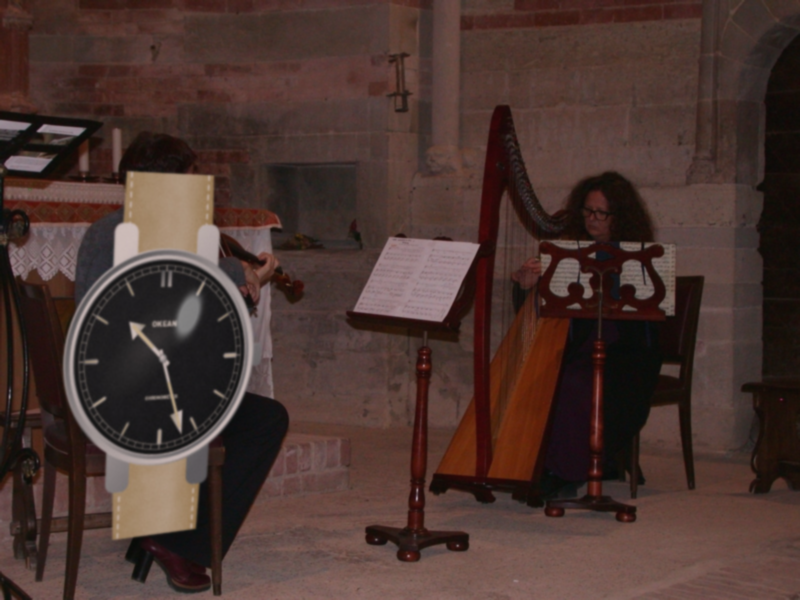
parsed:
10:27
